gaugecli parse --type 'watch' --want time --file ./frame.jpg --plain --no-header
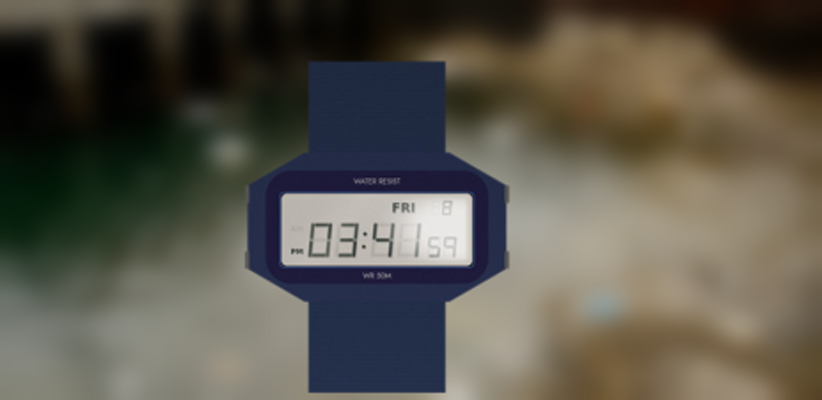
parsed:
3:41:59
